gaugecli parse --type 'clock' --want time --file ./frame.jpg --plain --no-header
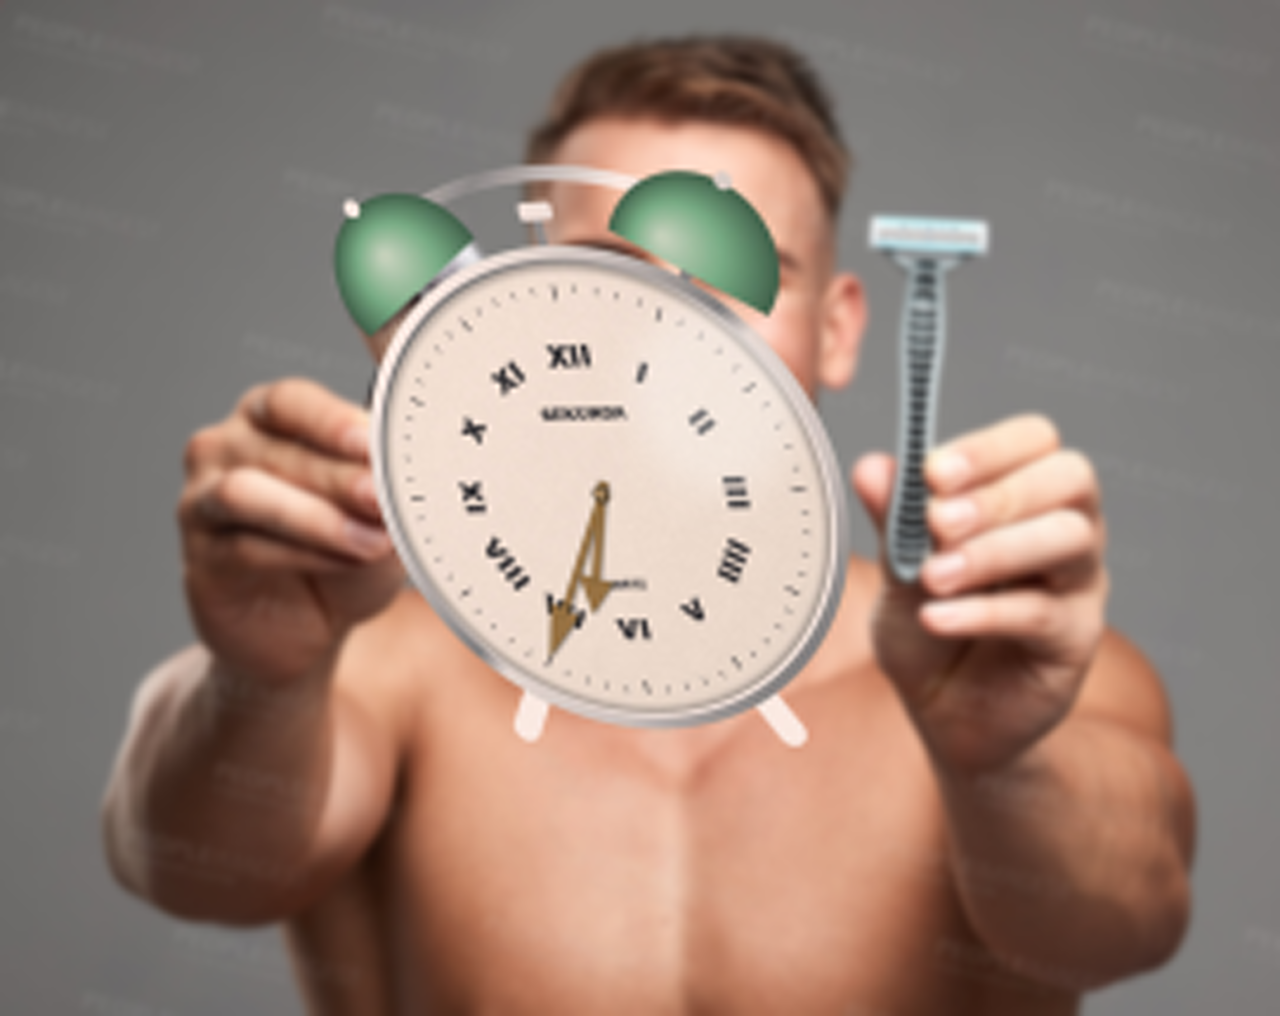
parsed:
6:35
